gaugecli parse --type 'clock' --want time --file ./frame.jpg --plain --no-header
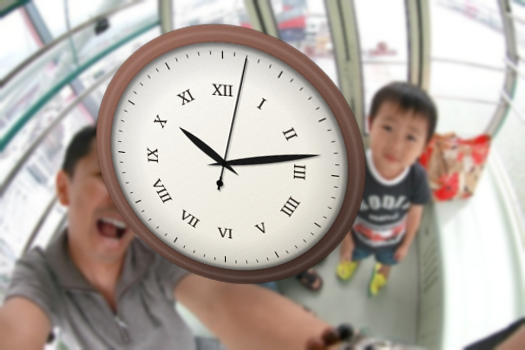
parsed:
10:13:02
